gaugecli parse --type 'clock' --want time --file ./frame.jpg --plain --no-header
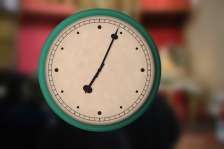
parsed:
7:04
